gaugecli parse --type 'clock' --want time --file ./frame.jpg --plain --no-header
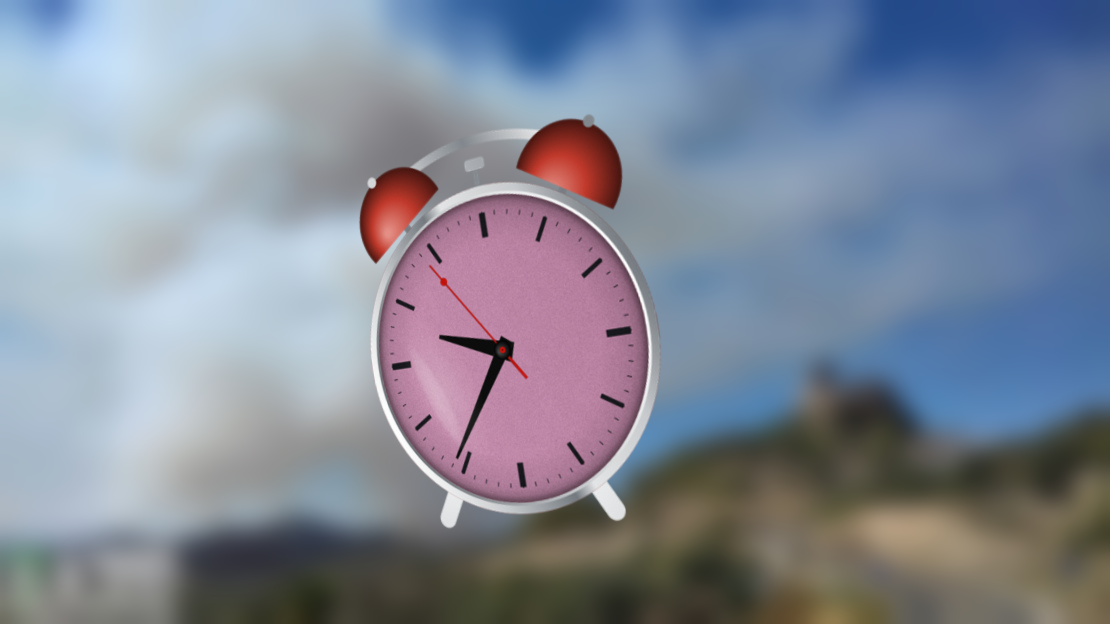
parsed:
9:35:54
